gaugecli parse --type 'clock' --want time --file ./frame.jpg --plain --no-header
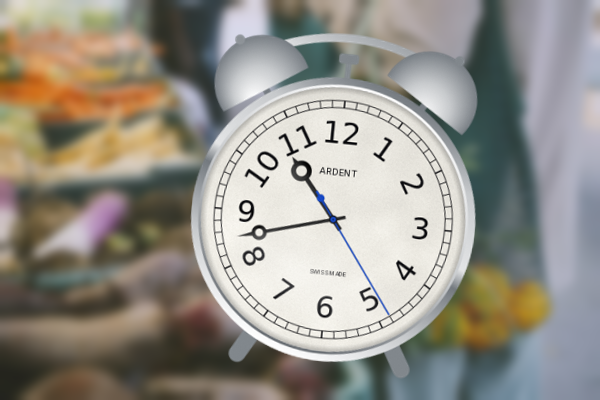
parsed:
10:42:24
